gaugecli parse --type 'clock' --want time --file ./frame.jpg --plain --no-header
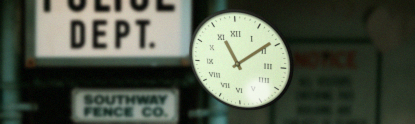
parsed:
11:09
